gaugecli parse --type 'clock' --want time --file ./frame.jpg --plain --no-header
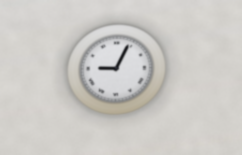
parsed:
9:04
